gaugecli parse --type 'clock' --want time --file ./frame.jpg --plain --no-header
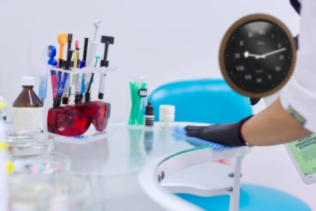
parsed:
9:12
